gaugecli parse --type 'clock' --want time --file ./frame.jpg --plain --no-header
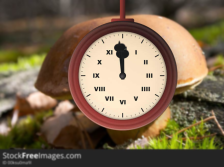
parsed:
11:59
